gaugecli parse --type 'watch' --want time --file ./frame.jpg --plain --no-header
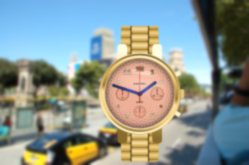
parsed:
1:48
